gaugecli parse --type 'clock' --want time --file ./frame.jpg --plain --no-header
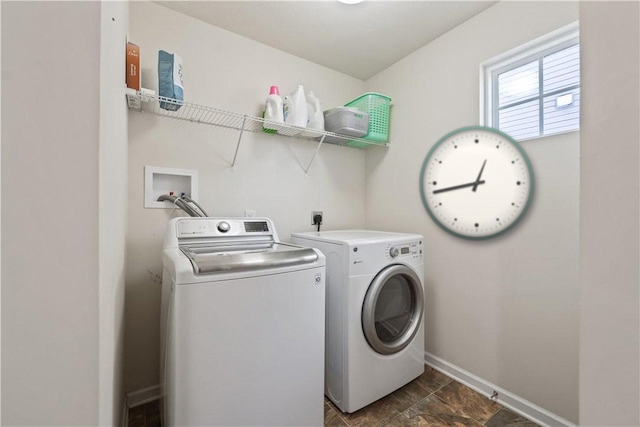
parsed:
12:43
